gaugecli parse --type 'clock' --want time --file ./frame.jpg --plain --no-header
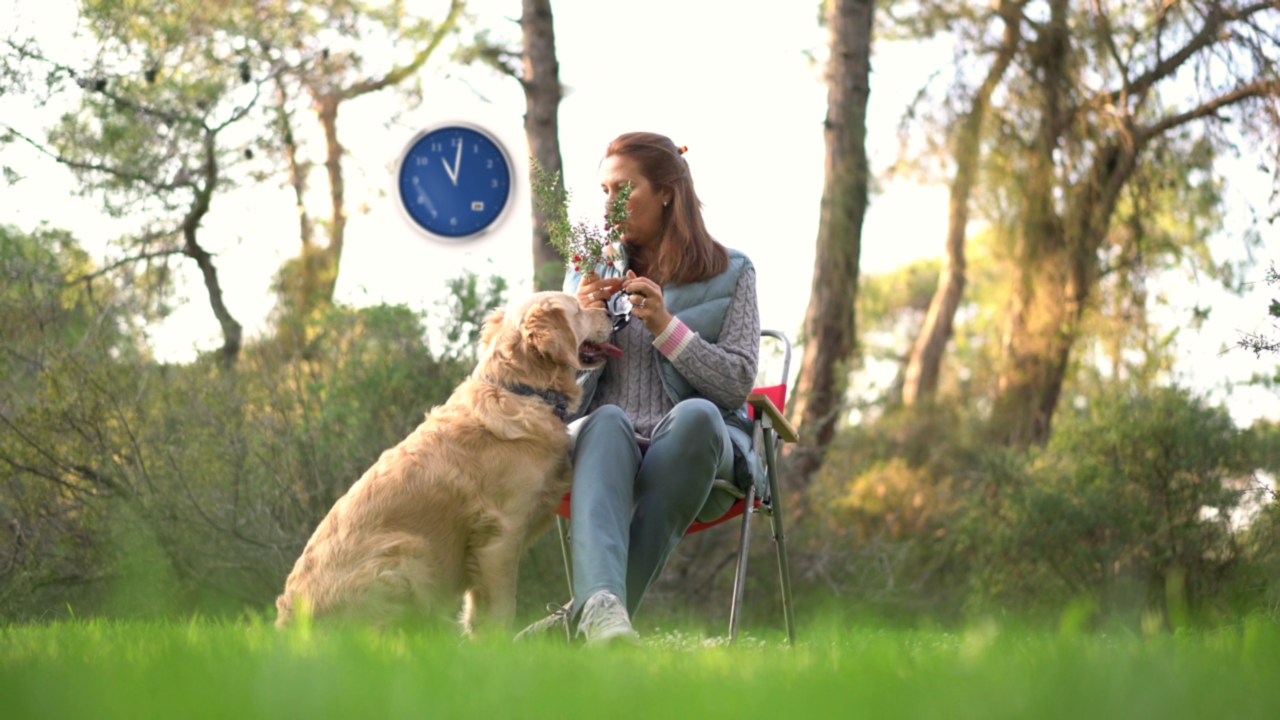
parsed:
11:01
